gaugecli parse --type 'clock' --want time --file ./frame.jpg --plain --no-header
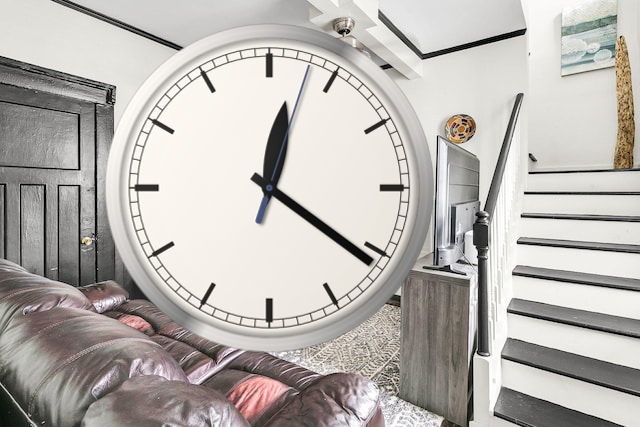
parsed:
12:21:03
